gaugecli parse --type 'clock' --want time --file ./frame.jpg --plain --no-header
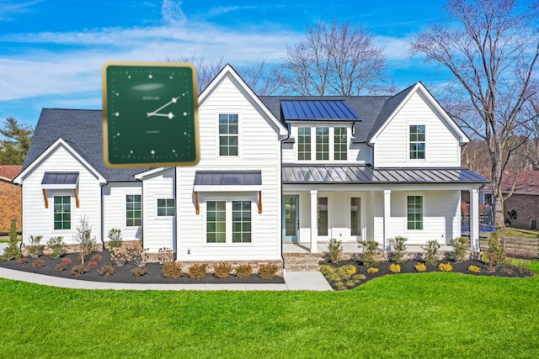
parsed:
3:10
